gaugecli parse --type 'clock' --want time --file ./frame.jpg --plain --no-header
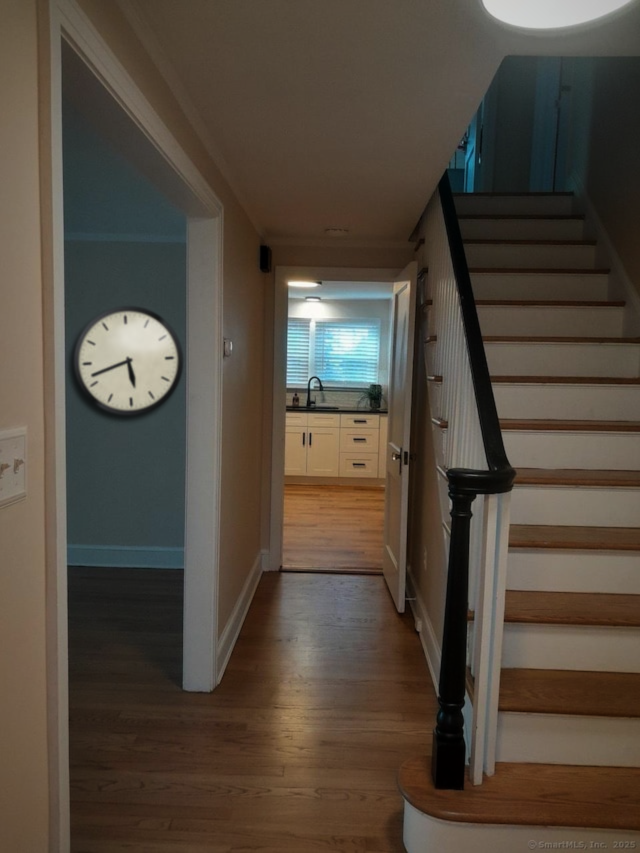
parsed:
5:42
